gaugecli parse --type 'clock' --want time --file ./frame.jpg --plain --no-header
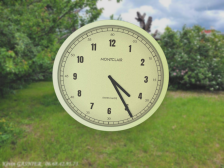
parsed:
4:25
